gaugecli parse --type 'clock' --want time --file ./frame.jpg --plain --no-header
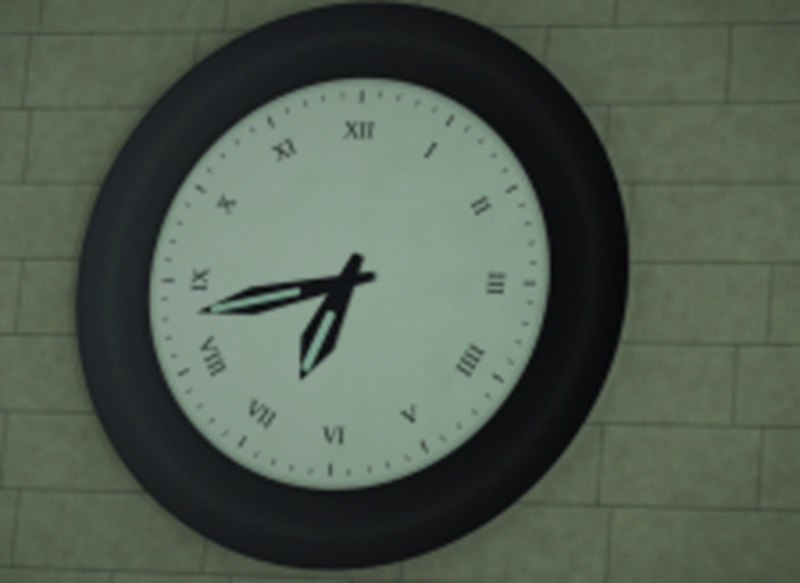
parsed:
6:43
